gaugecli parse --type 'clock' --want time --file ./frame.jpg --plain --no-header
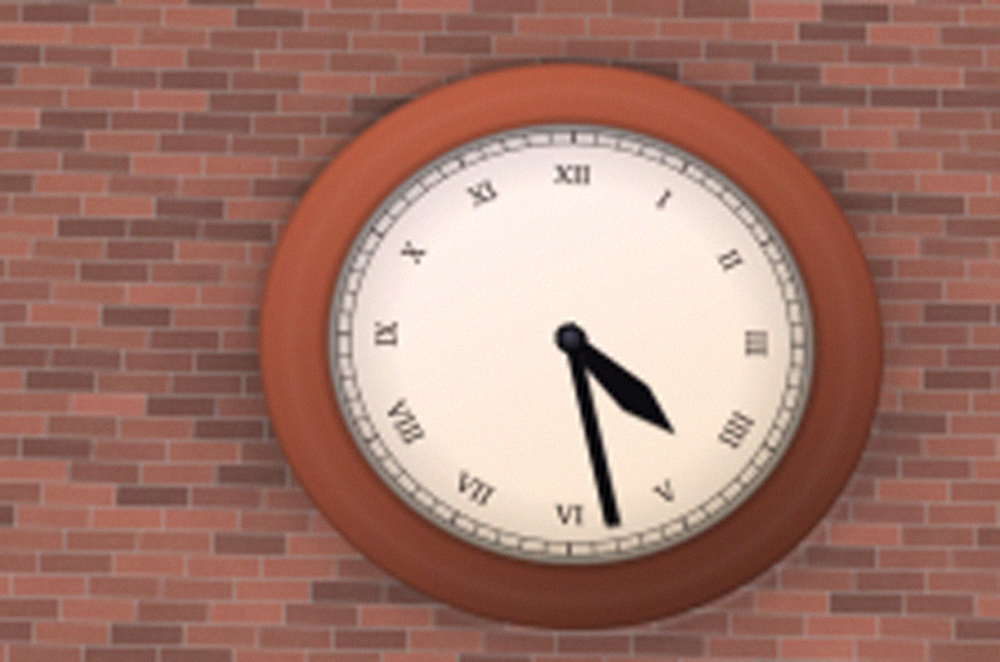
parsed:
4:28
